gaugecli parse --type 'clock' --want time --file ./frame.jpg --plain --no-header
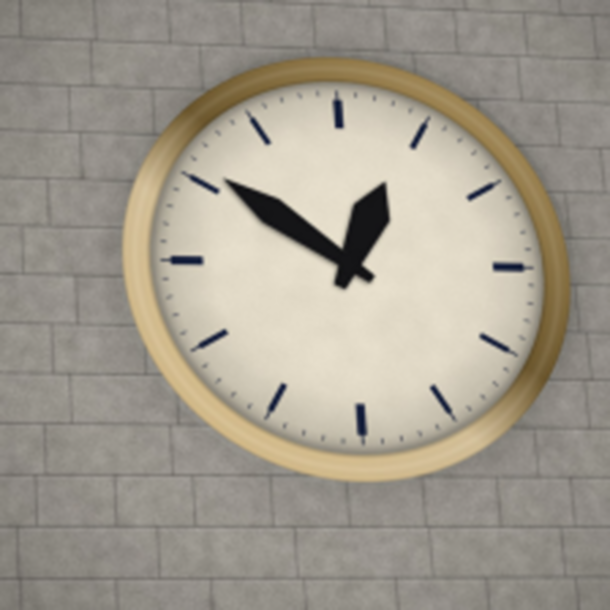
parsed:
12:51
